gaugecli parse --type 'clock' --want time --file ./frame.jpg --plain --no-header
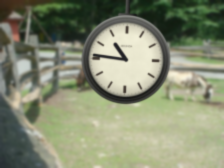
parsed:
10:46
